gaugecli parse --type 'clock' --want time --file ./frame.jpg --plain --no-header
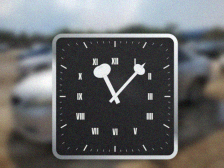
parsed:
11:07
